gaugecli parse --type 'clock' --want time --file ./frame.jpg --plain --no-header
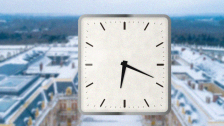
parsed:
6:19
